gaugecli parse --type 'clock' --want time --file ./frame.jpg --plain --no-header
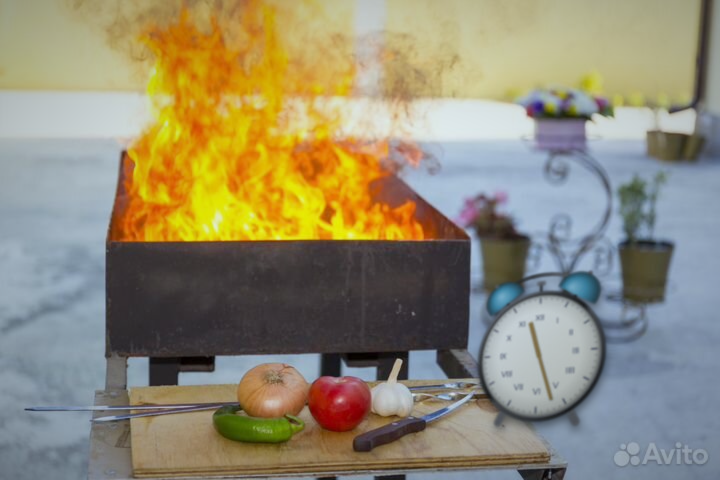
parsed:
11:27
